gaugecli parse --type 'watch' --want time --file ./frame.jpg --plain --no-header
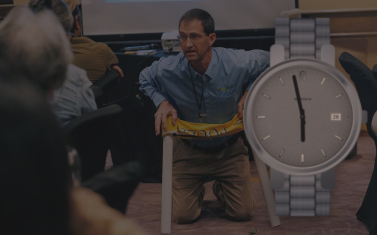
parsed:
5:58
